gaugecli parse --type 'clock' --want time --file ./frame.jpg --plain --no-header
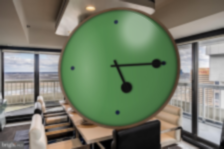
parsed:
5:15
